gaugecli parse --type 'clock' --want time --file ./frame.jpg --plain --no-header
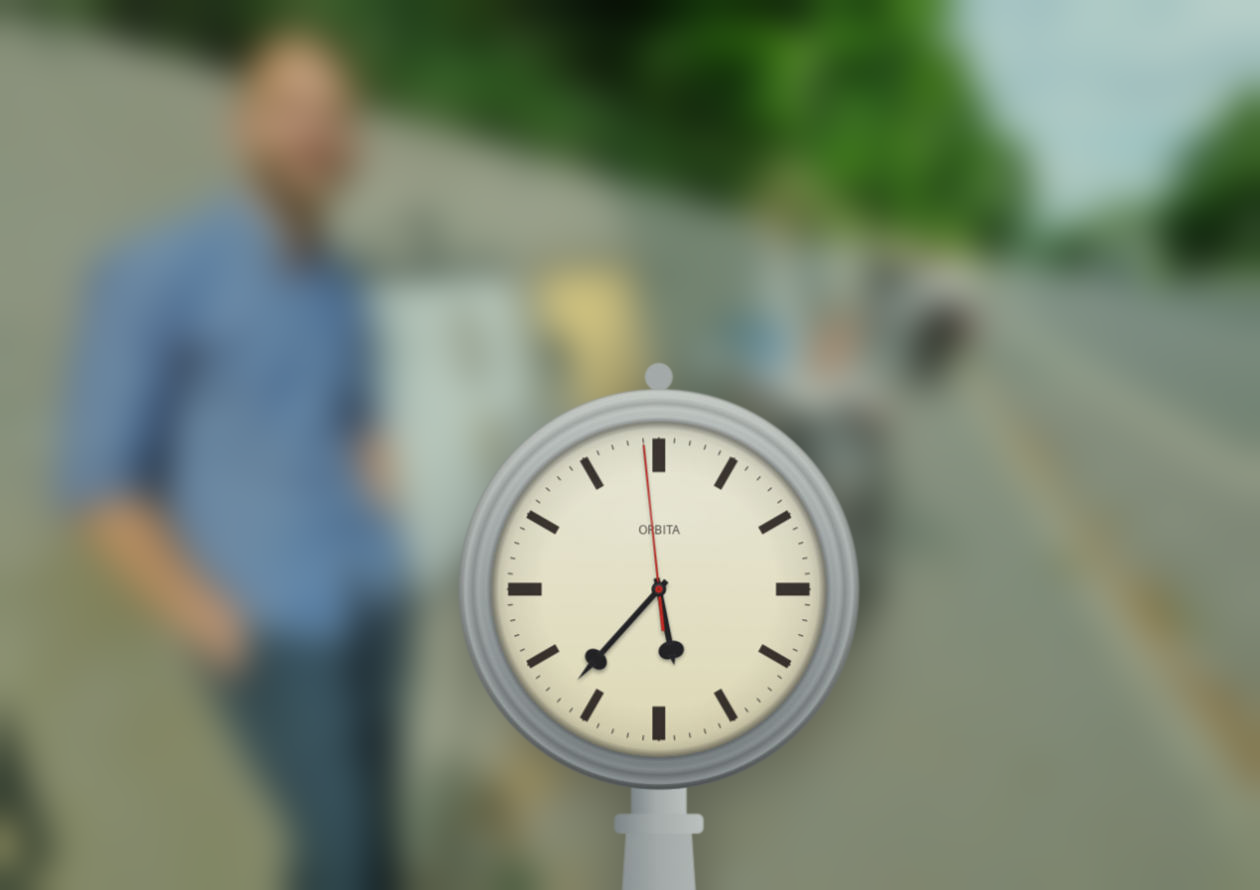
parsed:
5:36:59
